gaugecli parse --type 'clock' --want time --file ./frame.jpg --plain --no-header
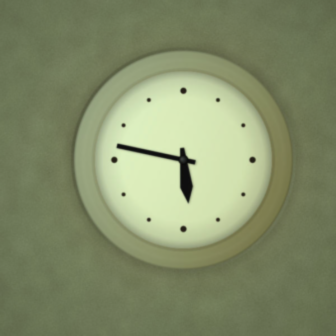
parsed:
5:47
